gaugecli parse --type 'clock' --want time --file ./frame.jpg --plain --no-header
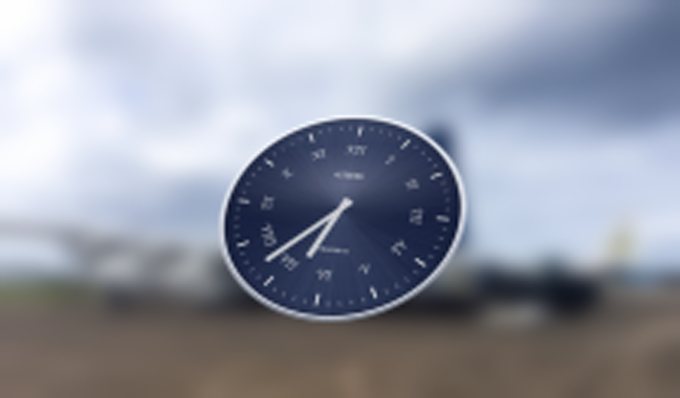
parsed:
6:37
